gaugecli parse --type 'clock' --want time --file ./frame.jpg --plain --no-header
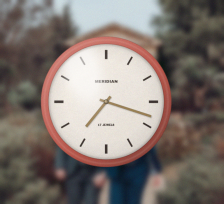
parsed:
7:18
